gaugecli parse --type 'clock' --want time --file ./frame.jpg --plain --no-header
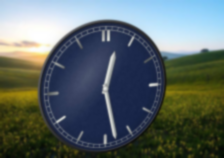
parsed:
12:28
